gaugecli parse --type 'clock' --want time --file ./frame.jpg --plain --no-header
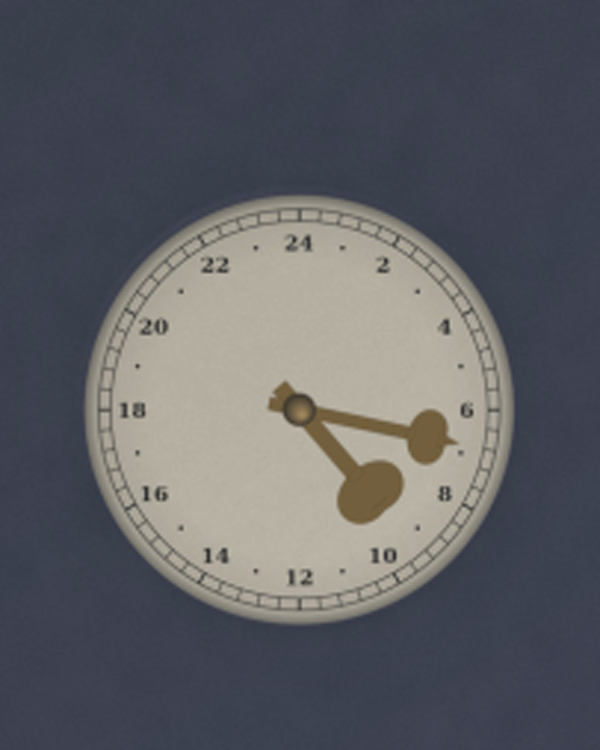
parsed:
9:17
